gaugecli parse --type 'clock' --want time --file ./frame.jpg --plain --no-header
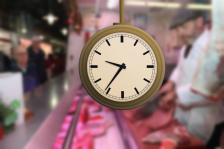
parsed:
9:36
